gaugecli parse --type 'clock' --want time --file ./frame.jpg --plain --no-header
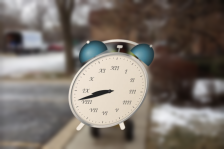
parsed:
8:42
